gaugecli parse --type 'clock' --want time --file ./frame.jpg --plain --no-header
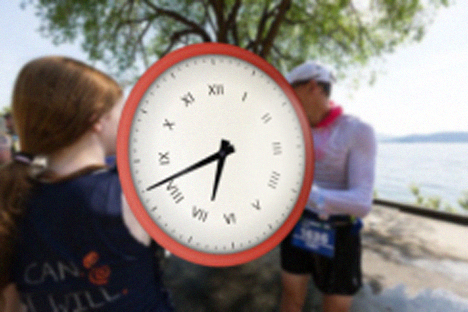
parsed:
6:42
